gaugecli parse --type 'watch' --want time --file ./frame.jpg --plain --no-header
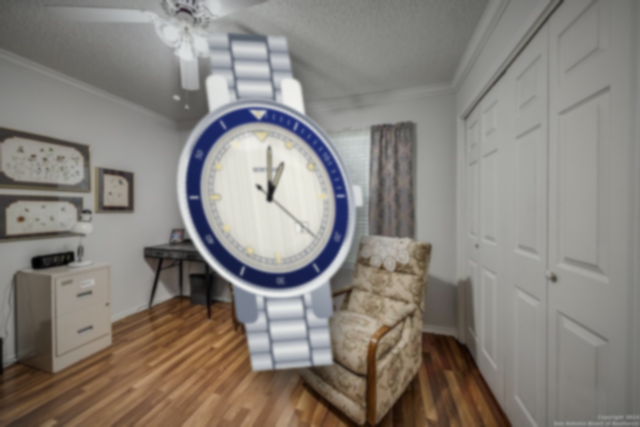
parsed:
1:01:22
